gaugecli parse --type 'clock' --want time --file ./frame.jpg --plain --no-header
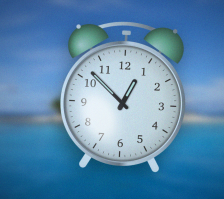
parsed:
12:52
